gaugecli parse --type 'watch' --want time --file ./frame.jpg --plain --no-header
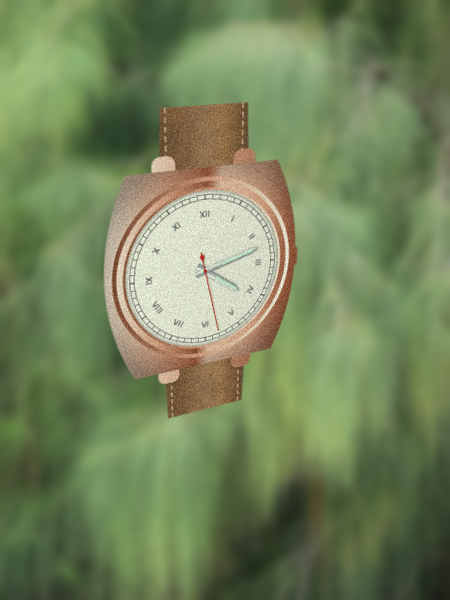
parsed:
4:12:28
